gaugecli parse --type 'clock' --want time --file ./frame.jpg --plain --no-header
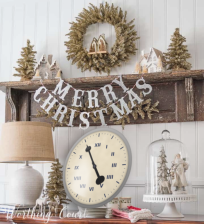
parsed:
4:55
